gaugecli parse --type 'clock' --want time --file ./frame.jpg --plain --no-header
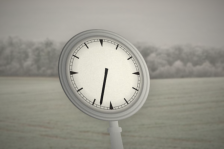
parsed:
6:33
